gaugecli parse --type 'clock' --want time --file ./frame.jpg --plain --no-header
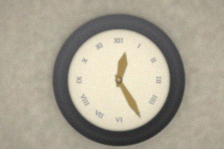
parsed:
12:25
